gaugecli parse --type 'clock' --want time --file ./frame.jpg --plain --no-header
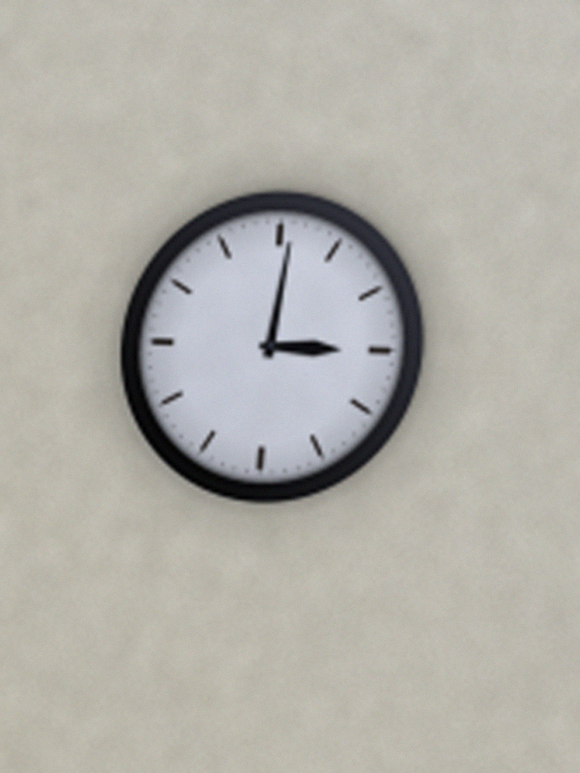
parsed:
3:01
